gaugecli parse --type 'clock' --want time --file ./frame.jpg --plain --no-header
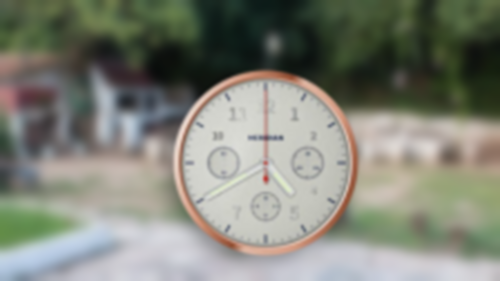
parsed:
4:40
